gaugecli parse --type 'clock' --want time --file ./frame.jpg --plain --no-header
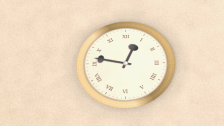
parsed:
12:47
